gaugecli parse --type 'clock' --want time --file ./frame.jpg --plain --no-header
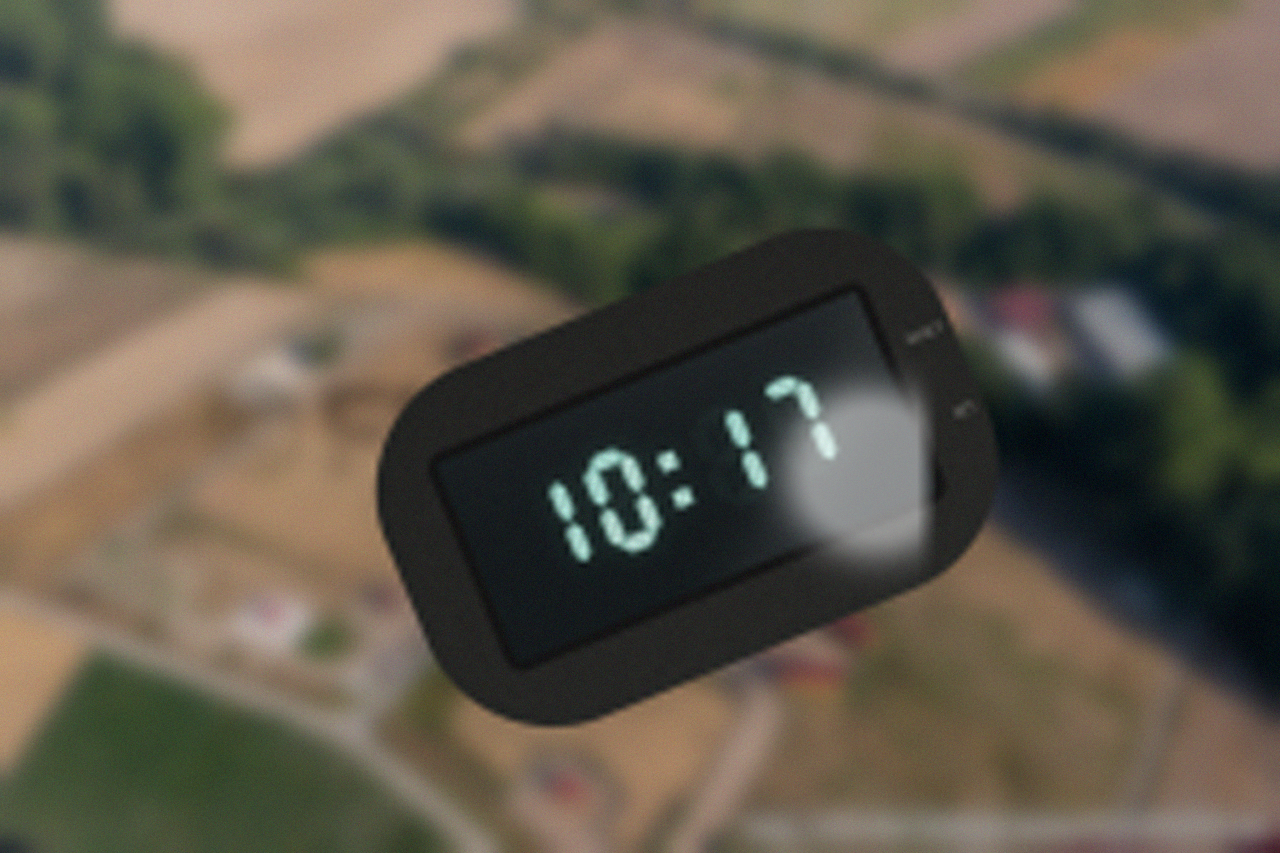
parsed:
10:17
